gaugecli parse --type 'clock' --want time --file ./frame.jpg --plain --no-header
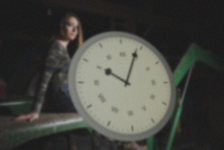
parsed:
10:04
